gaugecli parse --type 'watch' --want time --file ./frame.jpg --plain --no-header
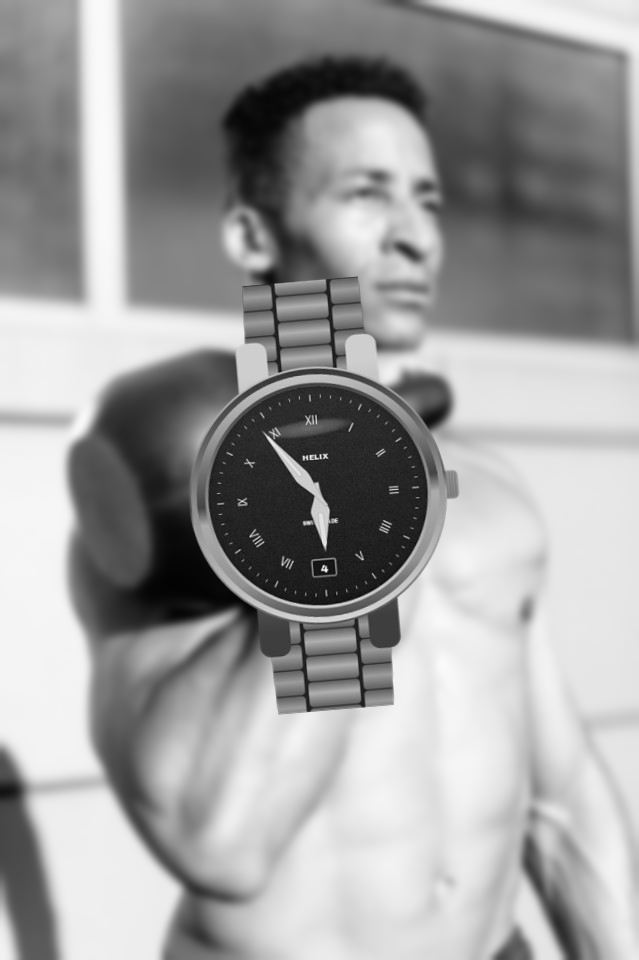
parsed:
5:54
